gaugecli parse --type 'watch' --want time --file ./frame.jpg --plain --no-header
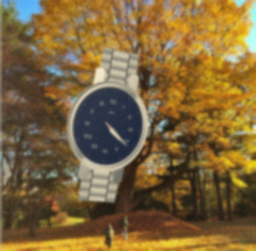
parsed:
4:21
